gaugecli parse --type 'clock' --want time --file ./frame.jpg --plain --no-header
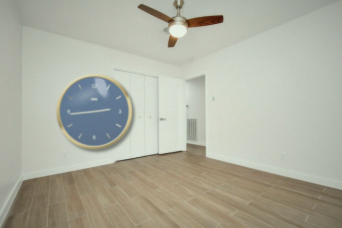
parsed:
2:44
